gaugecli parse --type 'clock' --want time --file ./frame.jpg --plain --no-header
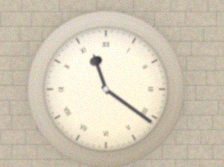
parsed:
11:21
